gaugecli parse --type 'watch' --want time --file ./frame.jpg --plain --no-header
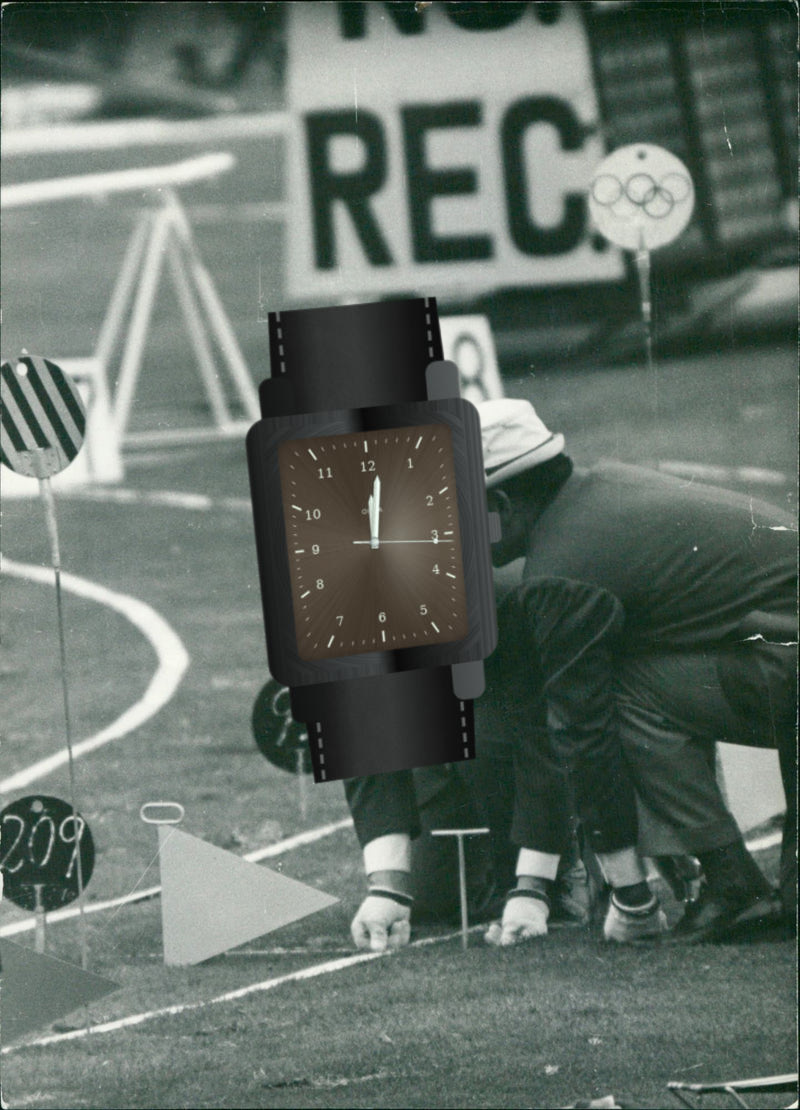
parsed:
12:01:16
